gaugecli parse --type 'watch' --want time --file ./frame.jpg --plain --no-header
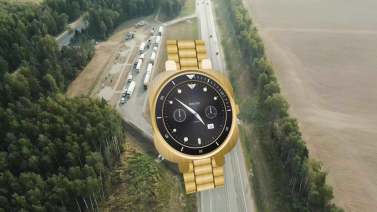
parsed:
4:52
